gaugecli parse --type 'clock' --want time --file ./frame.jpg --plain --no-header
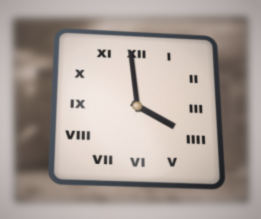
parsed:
3:59
